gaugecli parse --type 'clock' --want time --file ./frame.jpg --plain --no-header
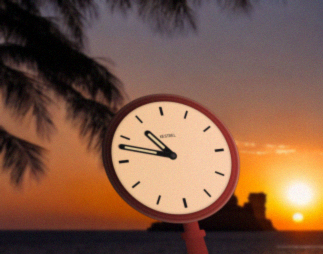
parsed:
10:48
